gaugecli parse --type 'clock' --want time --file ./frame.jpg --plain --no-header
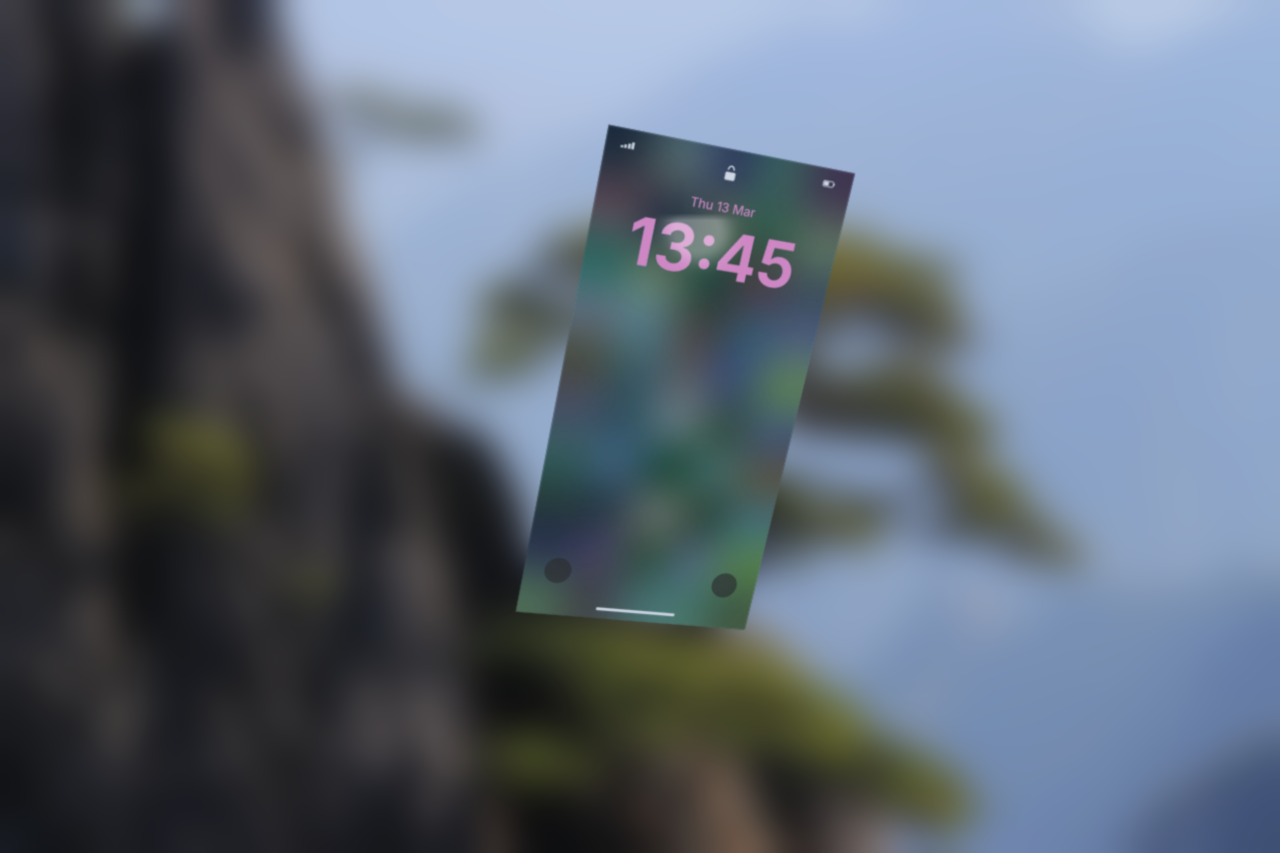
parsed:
13:45
